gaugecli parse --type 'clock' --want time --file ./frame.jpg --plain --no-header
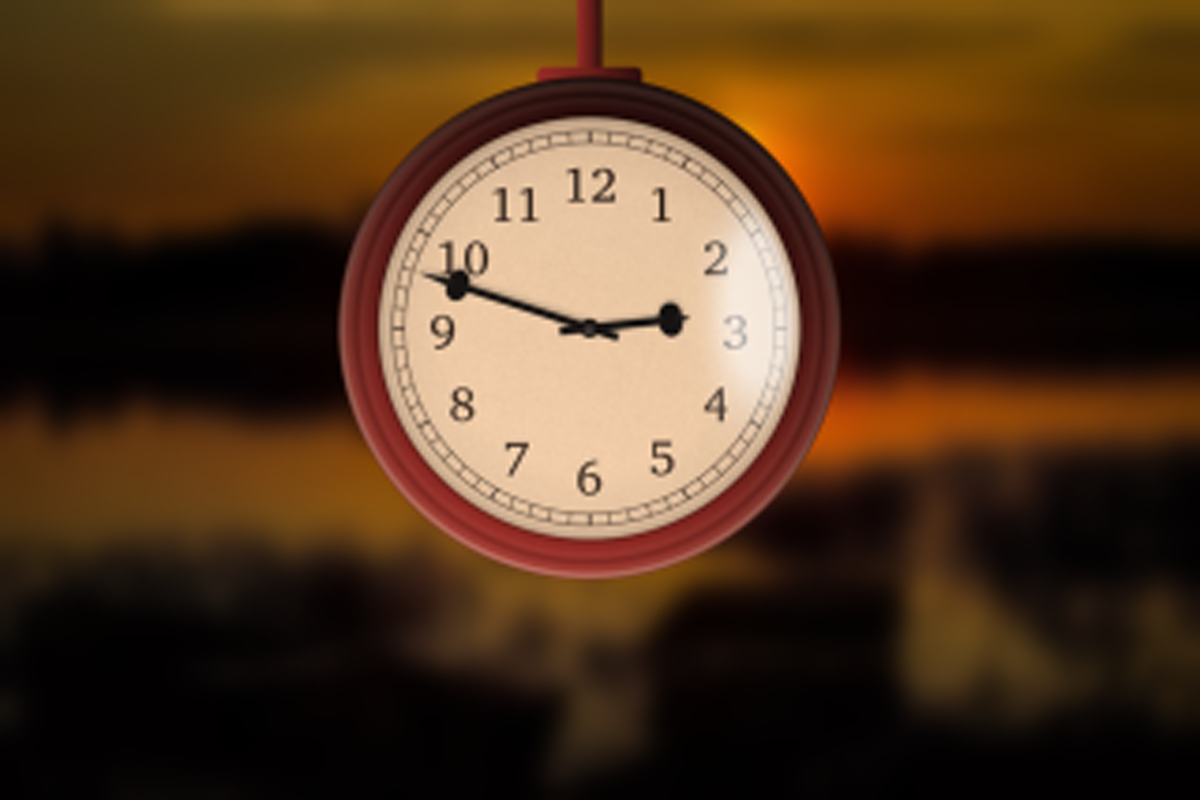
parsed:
2:48
